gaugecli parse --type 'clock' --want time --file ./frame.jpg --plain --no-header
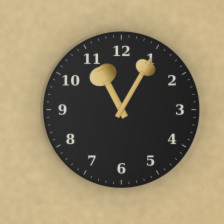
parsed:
11:05
